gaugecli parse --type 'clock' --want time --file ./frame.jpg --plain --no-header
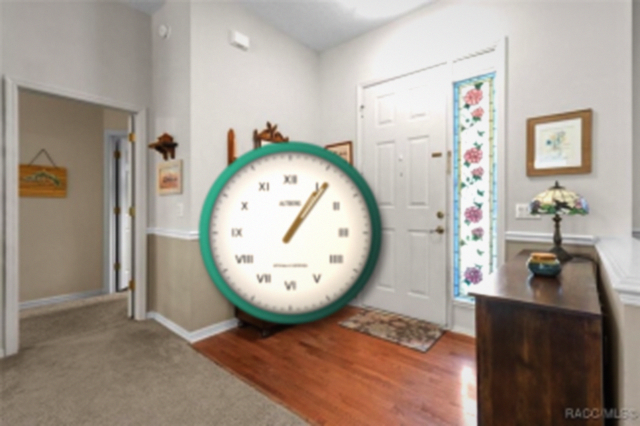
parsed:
1:06
